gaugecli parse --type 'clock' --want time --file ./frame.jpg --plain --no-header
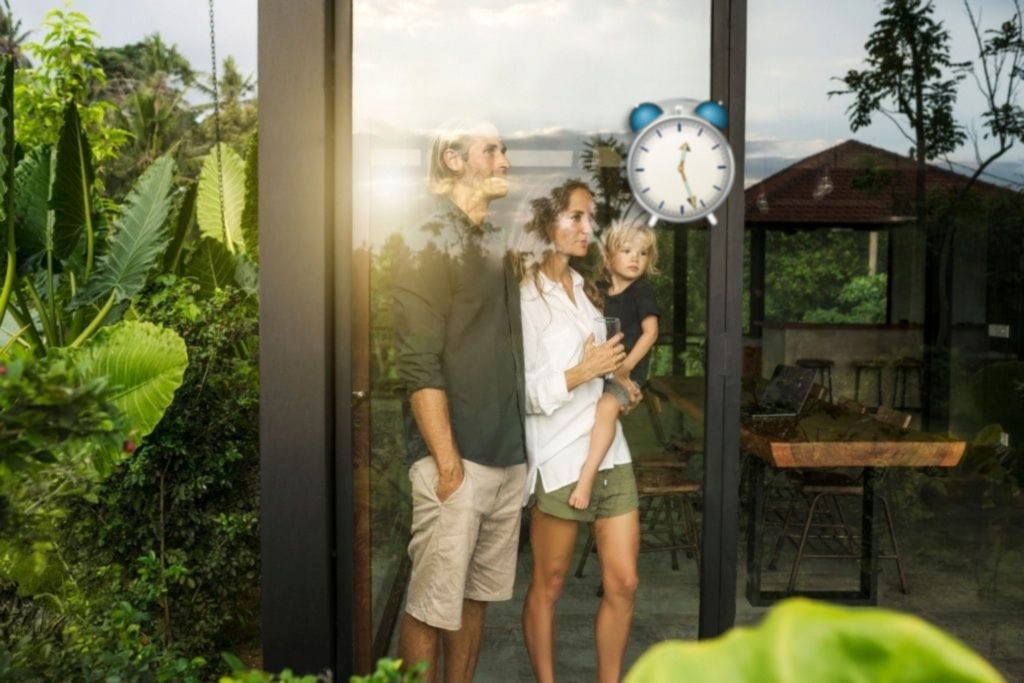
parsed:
12:27
